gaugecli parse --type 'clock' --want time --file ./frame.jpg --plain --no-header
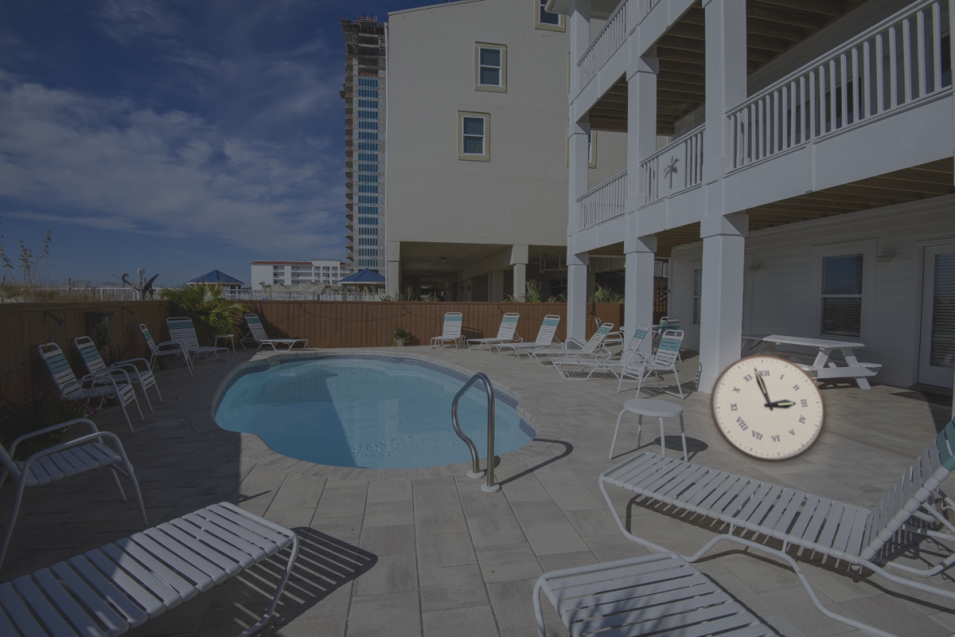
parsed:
2:58
